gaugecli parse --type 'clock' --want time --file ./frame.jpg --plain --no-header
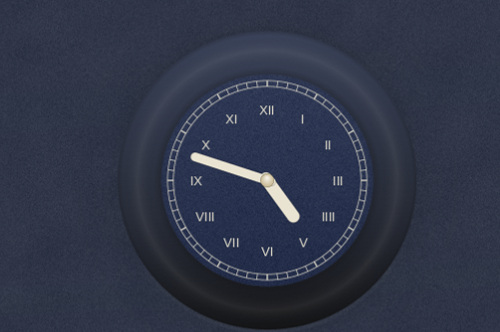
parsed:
4:48
